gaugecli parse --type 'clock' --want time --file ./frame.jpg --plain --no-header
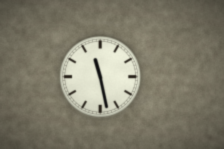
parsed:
11:28
